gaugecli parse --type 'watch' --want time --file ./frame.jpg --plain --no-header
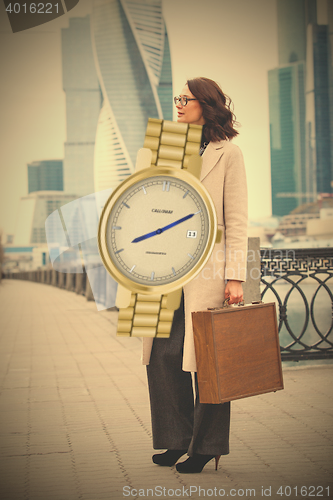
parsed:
8:10
